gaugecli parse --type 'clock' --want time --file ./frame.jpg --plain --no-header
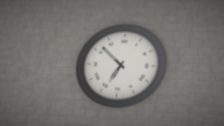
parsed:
6:52
